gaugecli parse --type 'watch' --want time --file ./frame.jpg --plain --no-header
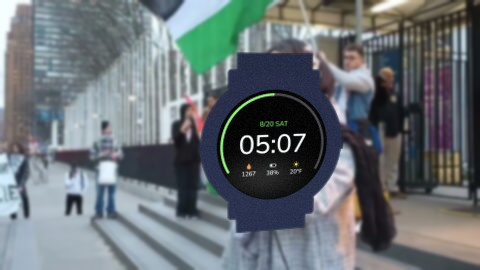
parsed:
5:07
